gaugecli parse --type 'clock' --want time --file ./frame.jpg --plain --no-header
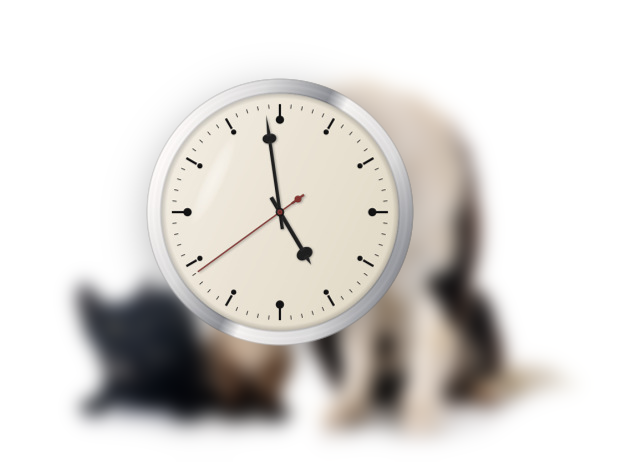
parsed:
4:58:39
